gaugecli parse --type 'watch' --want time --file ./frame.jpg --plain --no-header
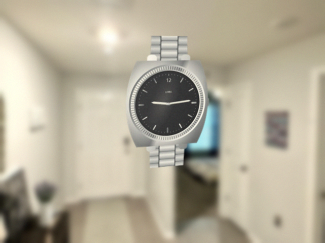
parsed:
9:14
